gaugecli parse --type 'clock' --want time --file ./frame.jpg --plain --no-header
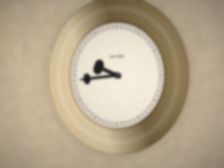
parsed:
9:44
